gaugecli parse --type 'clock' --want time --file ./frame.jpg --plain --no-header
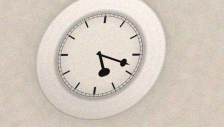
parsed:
5:18
